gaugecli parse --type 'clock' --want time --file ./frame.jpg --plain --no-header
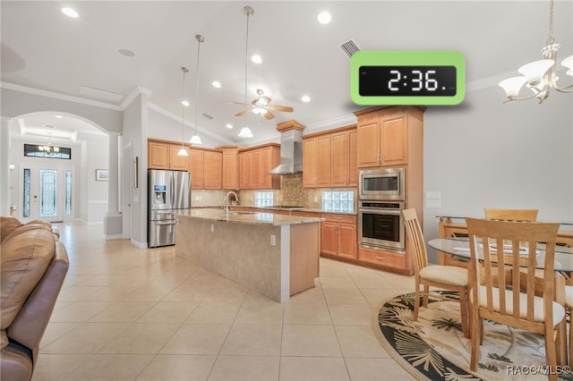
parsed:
2:36
